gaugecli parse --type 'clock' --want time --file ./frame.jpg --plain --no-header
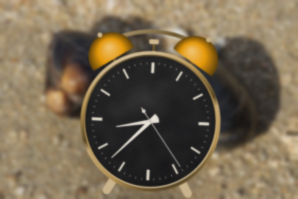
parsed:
8:37:24
